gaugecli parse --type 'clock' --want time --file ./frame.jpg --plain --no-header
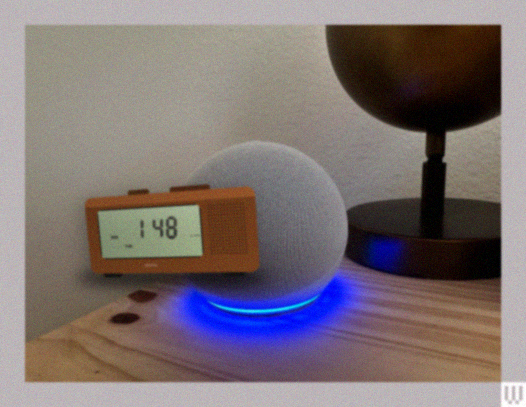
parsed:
1:48
